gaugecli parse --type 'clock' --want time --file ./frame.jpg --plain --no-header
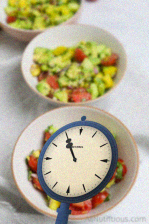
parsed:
10:55
